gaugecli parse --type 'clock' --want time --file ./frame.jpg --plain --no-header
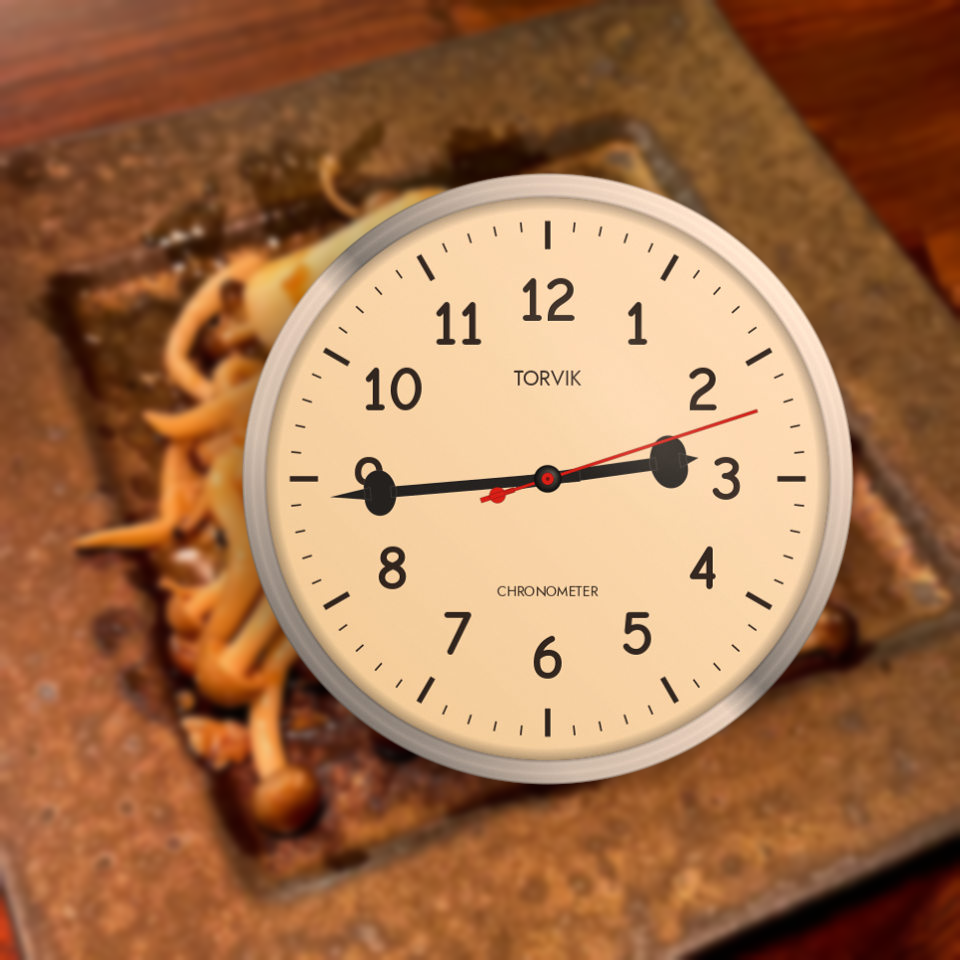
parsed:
2:44:12
